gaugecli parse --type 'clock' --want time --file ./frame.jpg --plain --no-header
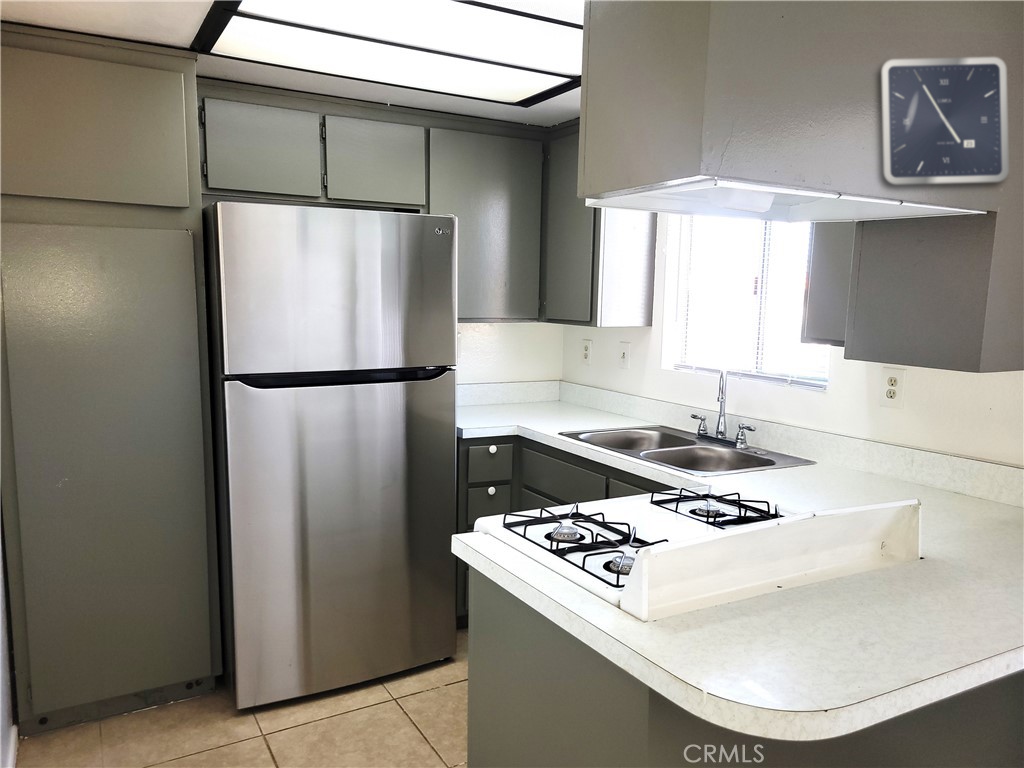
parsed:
4:55
